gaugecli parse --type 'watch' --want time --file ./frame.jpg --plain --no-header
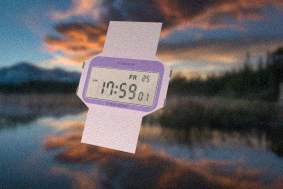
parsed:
17:59:01
